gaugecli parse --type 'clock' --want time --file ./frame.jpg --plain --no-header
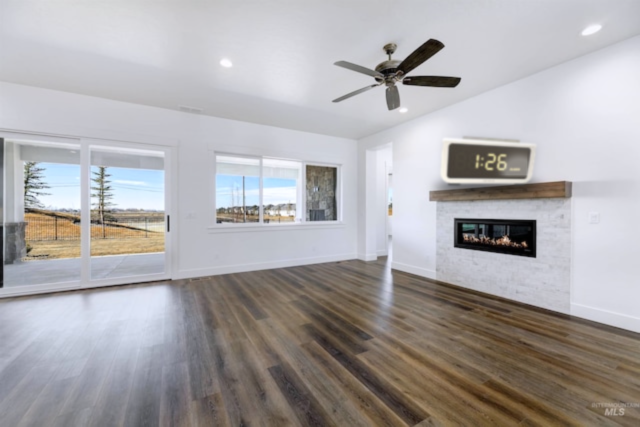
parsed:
1:26
